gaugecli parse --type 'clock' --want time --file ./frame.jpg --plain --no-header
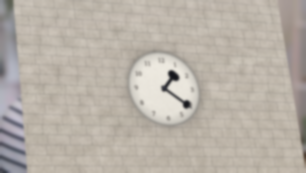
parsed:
1:21
